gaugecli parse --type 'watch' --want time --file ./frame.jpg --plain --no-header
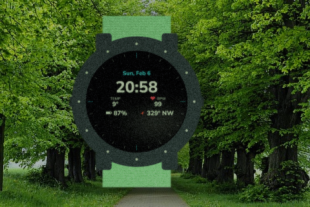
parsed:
20:58
